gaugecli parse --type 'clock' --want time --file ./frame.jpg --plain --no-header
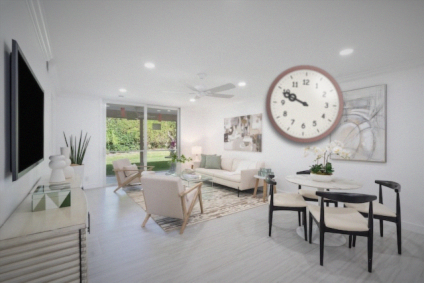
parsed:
9:49
